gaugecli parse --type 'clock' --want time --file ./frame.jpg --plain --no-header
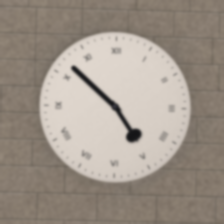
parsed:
4:52
